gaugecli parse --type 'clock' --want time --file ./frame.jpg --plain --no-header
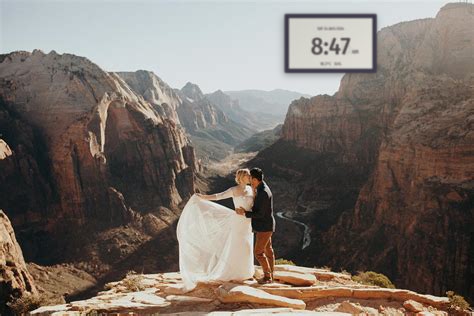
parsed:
8:47
